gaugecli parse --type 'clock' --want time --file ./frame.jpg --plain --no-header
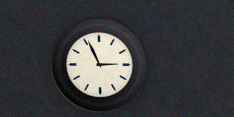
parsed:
2:56
